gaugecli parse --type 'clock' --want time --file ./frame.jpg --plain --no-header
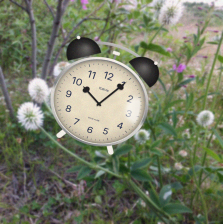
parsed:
10:05
